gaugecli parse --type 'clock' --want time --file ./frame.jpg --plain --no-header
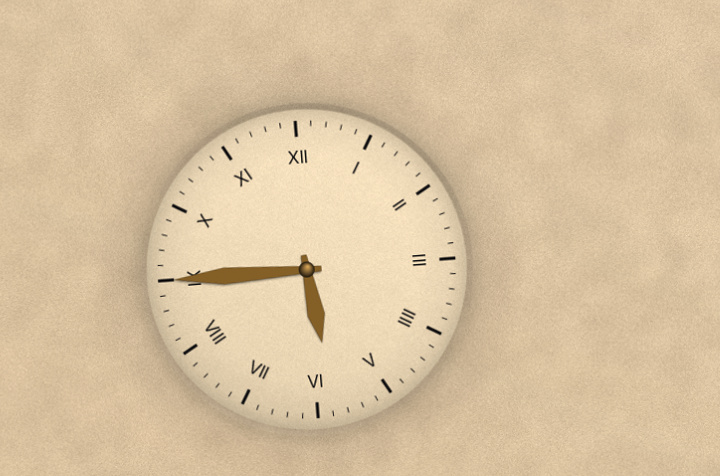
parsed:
5:45
